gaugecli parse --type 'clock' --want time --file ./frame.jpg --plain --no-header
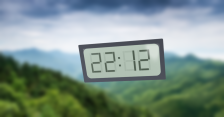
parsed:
22:12
